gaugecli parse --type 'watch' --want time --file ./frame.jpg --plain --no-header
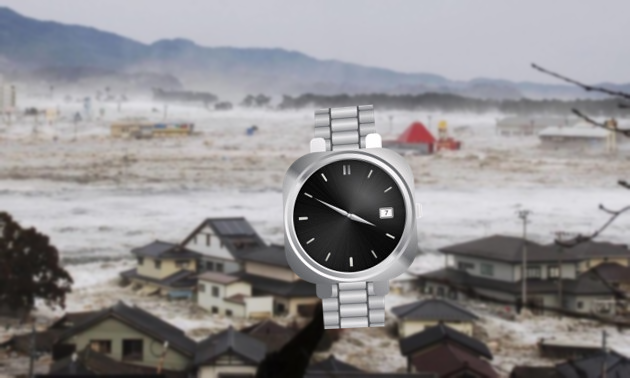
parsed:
3:50
